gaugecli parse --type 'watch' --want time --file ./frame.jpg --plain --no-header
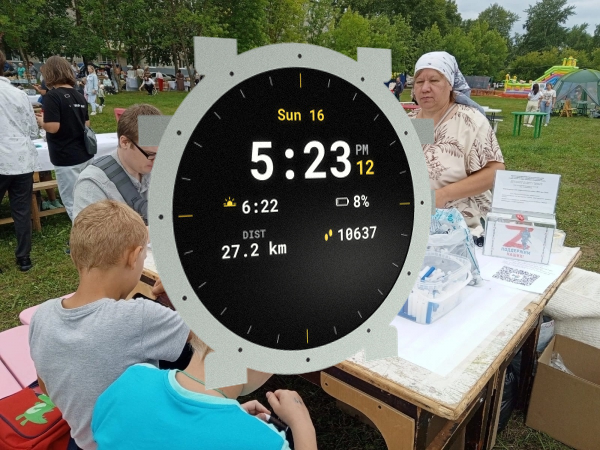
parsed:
5:23:12
